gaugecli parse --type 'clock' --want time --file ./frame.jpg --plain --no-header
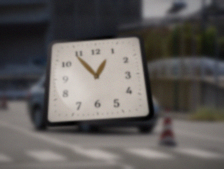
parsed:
12:54
